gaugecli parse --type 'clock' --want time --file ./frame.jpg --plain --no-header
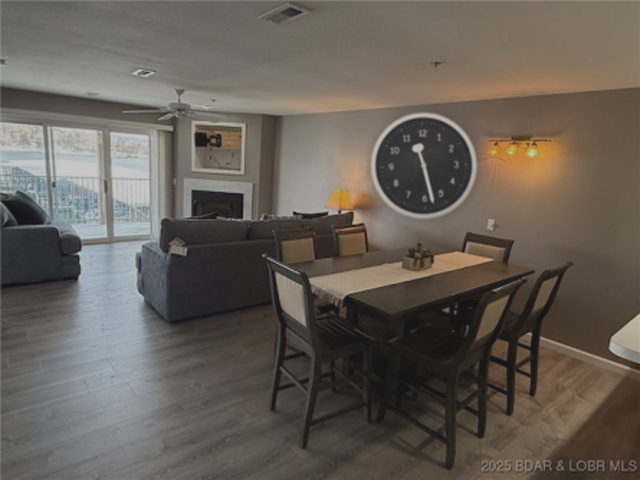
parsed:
11:28
